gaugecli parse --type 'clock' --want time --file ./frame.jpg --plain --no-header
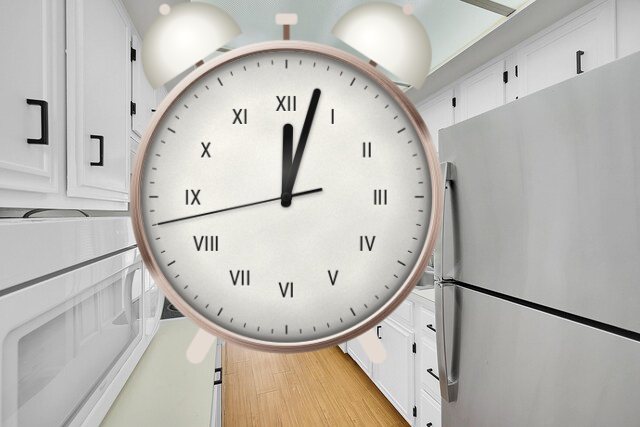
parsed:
12:02:43
